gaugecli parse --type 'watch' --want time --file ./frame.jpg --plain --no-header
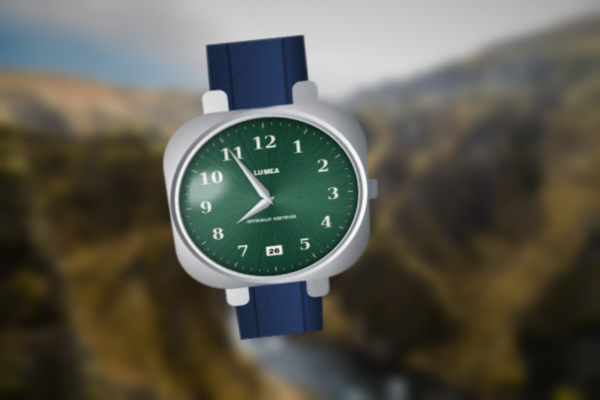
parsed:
7:55
